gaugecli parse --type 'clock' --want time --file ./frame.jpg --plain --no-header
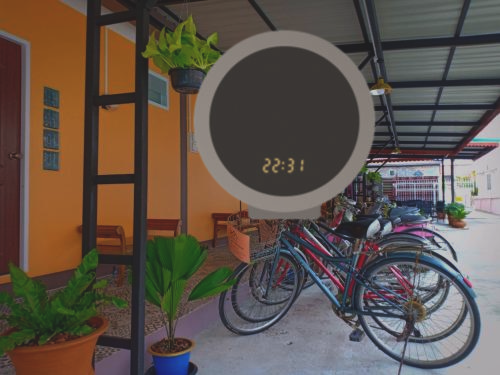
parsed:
22:31
